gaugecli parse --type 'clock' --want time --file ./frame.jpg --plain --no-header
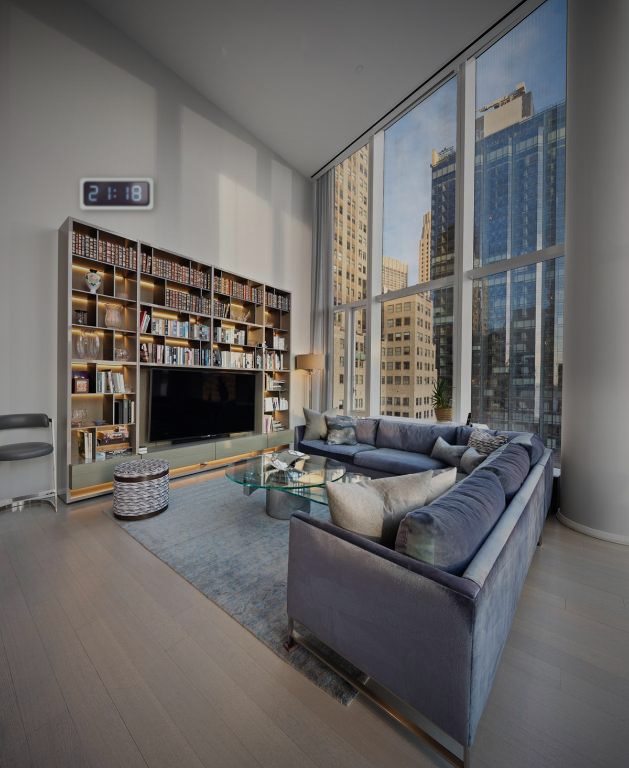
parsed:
21:18
